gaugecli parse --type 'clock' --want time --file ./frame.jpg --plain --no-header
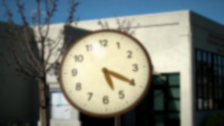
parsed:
5:20
